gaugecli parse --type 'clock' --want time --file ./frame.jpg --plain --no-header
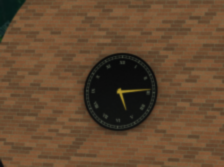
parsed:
5:14
